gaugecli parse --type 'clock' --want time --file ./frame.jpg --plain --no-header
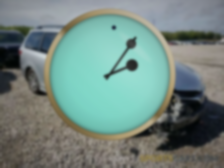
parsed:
2:05
